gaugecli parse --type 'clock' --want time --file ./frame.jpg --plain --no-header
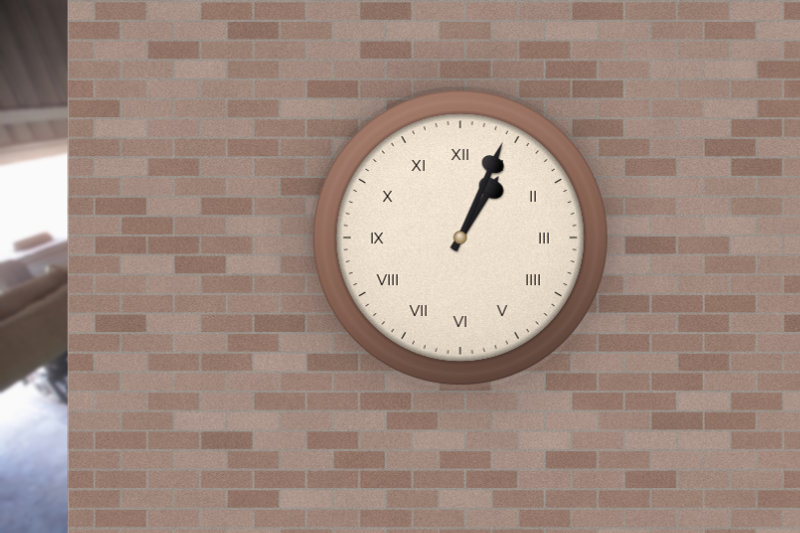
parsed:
1:04
